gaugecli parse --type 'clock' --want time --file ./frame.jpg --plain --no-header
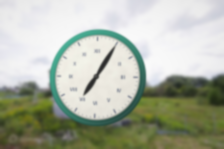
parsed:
7:05
